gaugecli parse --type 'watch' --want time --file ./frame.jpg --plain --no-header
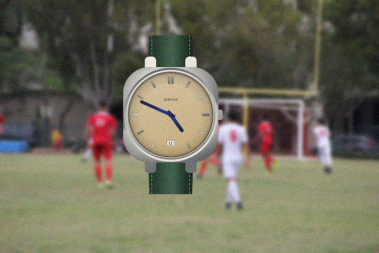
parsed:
4:49
